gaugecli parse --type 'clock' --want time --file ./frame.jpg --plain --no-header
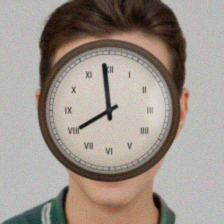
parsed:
7:59
